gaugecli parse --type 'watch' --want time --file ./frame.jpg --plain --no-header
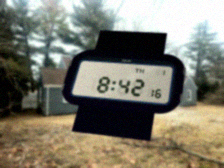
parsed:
8:42
